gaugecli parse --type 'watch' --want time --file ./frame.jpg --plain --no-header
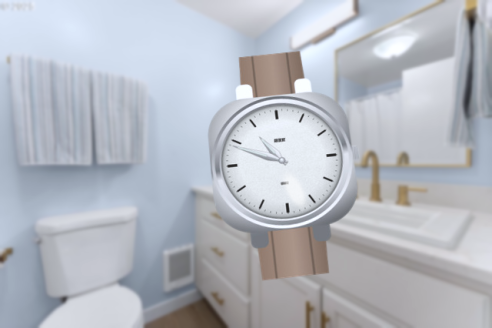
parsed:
10:49
